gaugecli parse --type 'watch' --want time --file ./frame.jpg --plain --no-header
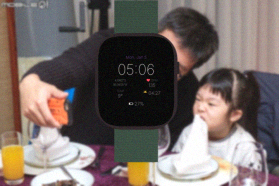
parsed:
5:06
